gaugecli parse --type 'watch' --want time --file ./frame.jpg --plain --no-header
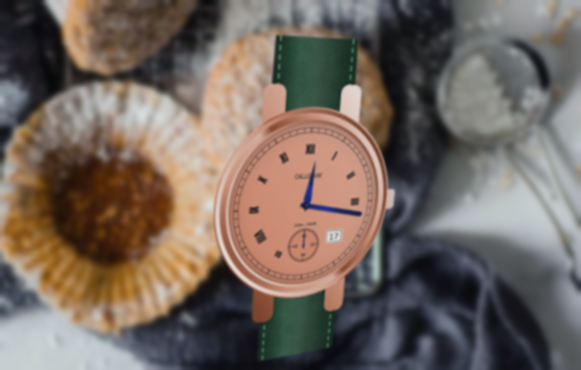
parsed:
12:17
